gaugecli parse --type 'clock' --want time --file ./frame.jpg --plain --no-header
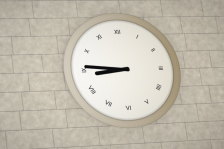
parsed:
8:46
